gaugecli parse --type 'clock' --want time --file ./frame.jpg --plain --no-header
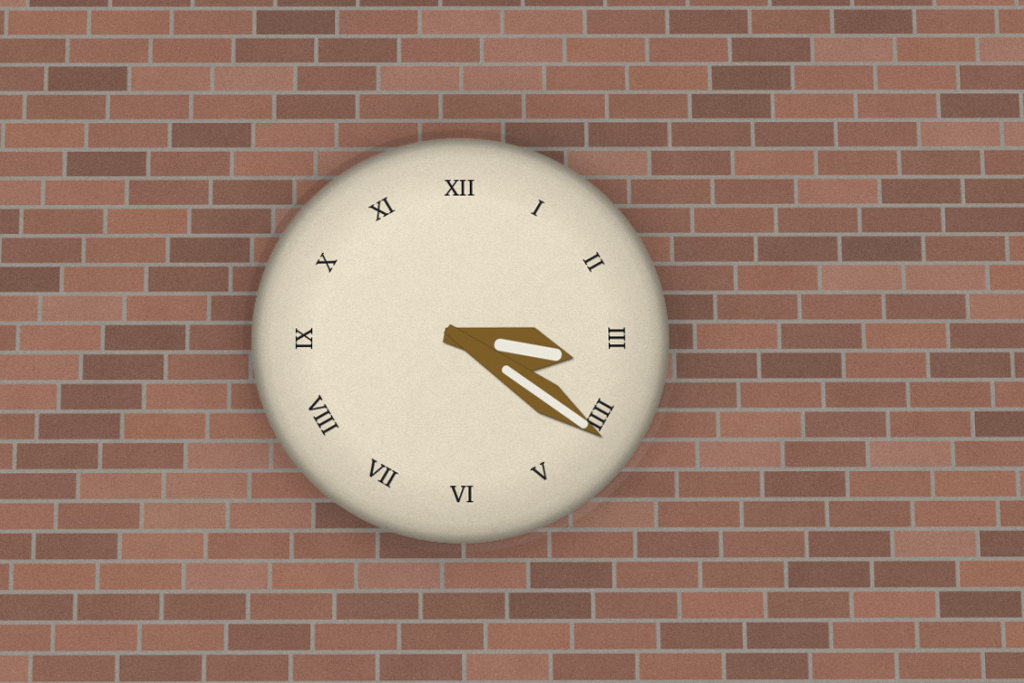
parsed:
3:21
